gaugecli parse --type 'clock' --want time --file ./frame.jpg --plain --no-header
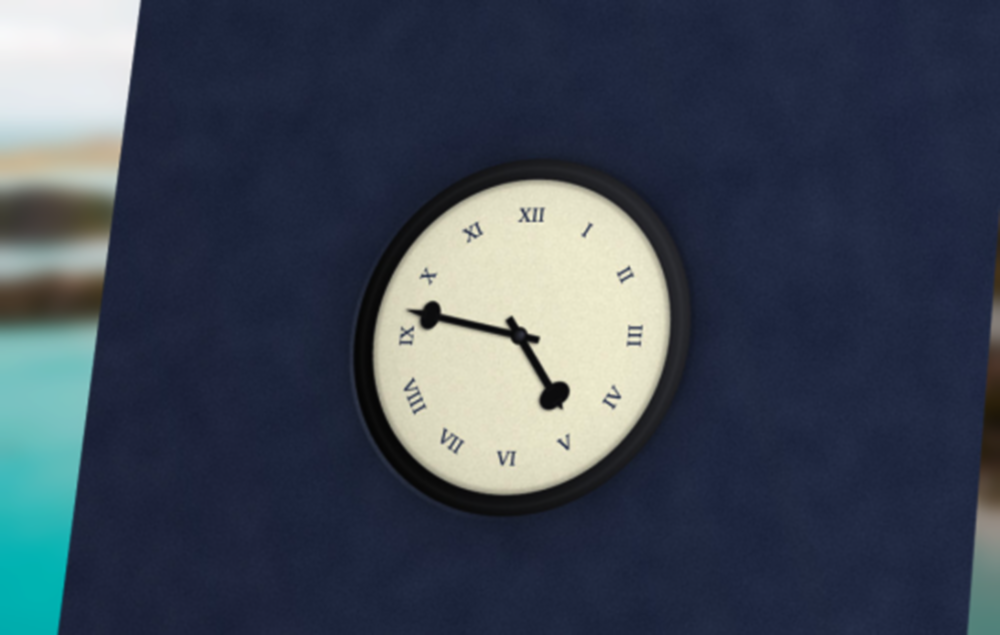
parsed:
4:47
